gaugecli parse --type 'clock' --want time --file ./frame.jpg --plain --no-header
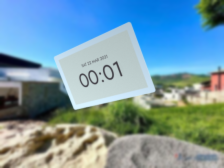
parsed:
0:01
